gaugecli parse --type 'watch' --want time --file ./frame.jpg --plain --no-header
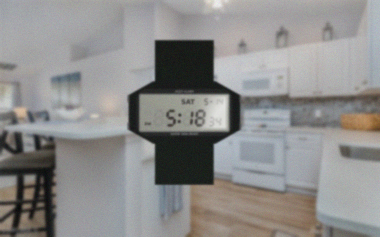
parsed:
5:18:34
